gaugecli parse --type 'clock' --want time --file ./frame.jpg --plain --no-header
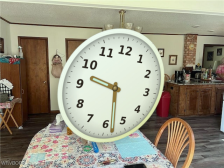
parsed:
9:28
